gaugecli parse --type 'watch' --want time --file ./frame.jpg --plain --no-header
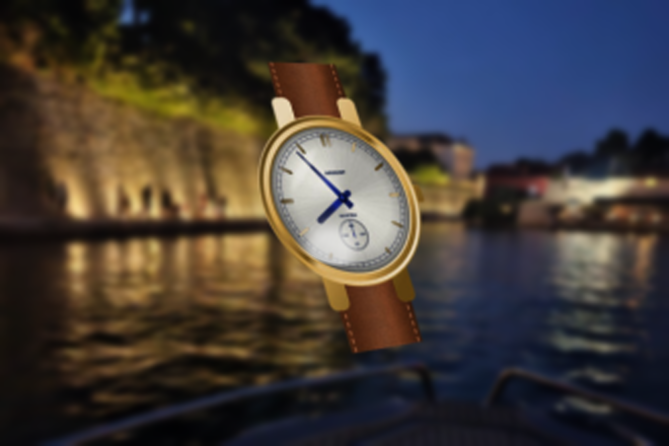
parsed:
7:54
